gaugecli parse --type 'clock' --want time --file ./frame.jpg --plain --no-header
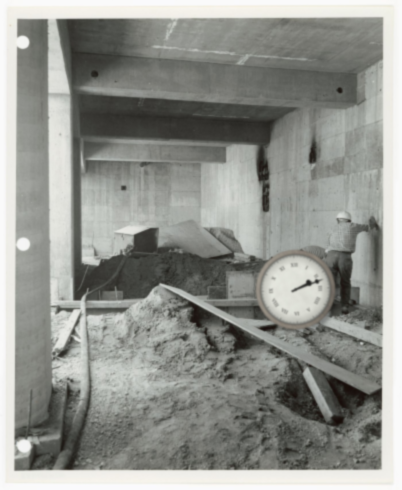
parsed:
2:12
